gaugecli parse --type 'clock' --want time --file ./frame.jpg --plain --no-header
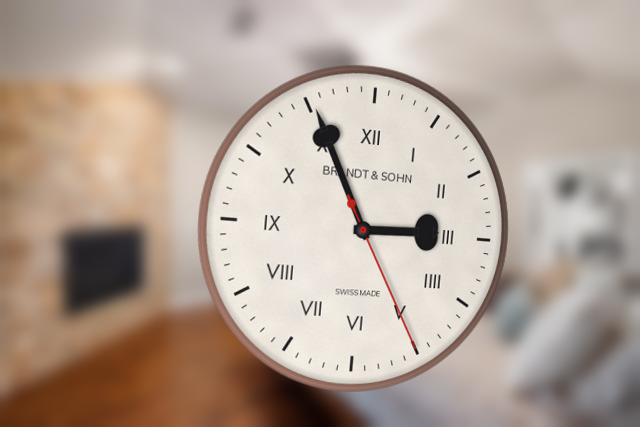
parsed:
2:55:25
